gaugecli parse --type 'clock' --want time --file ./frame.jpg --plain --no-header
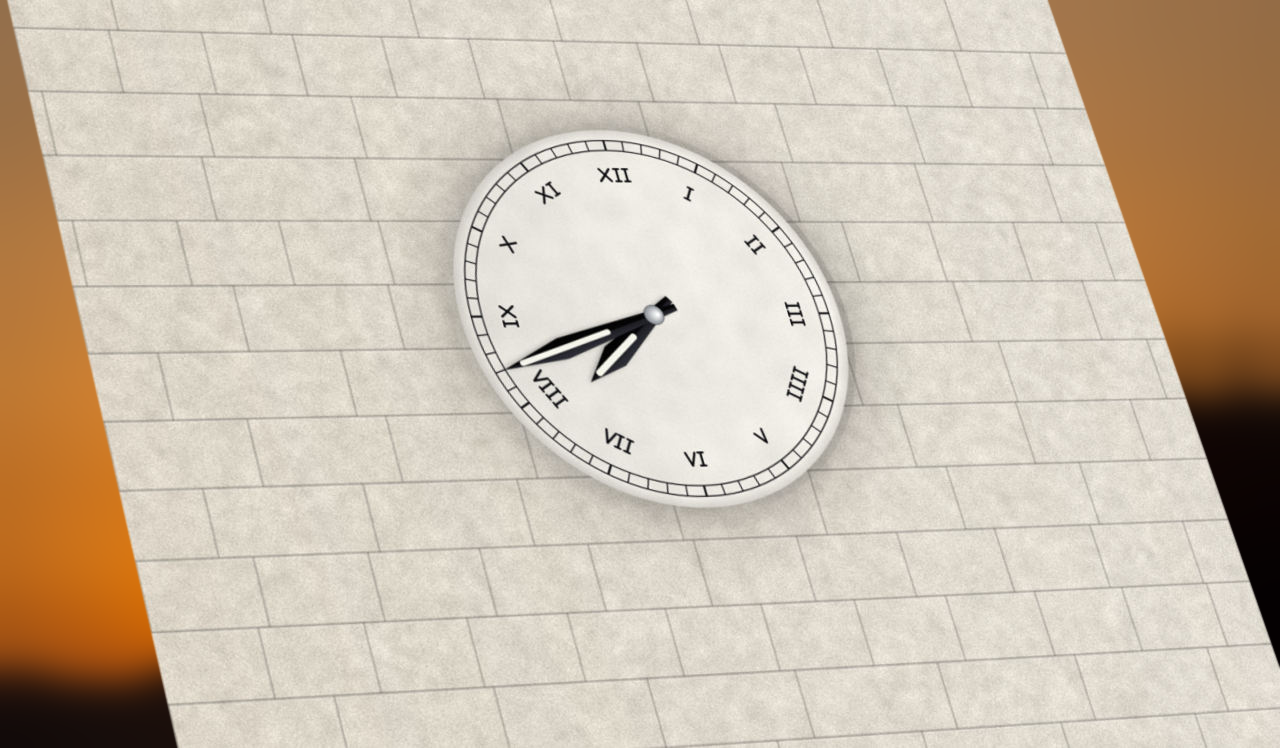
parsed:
7:42
